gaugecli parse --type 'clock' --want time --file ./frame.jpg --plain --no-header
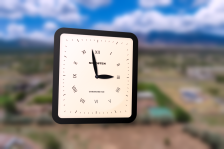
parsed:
2:58
